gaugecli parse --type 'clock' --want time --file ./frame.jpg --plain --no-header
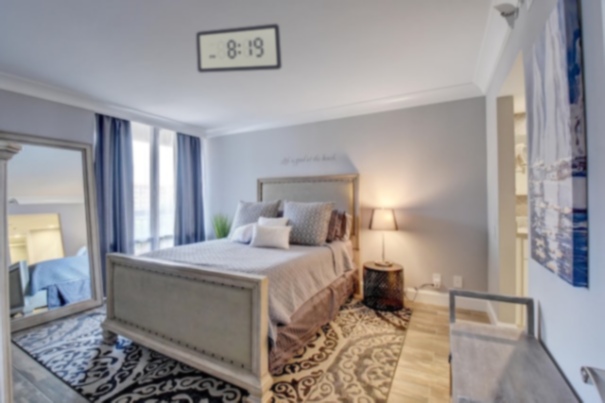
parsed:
8:19
